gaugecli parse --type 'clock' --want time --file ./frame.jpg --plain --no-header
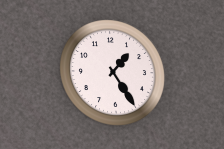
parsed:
1:25
